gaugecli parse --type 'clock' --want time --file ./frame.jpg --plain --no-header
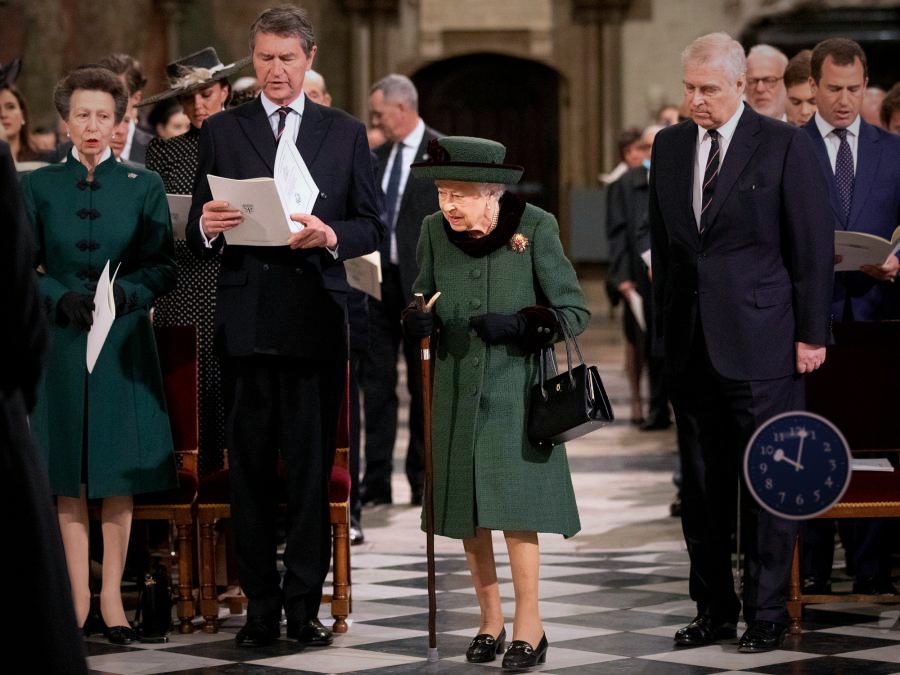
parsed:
10:02
